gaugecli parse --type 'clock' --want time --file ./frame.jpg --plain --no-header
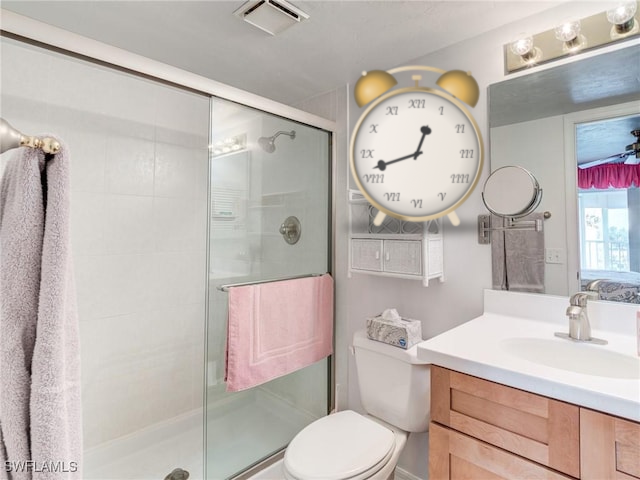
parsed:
12:42
